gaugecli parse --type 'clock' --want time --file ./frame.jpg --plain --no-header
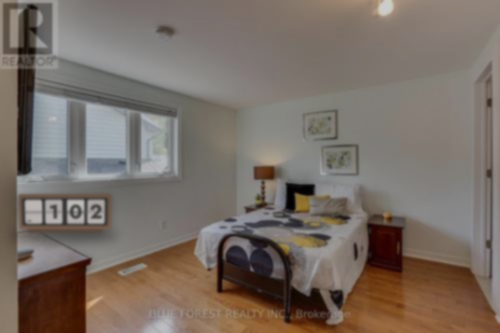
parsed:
1:02
